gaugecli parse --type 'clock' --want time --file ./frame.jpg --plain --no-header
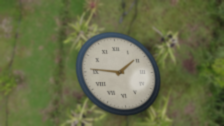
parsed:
1:46
